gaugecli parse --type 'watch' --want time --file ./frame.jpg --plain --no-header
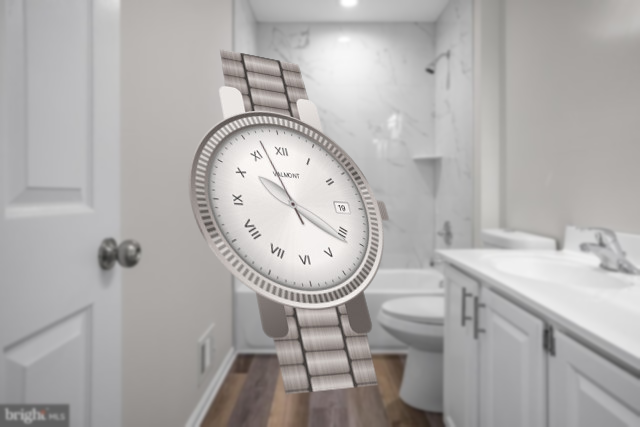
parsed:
10:20:57
